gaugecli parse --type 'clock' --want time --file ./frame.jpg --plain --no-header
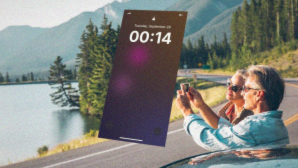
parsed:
0:14
